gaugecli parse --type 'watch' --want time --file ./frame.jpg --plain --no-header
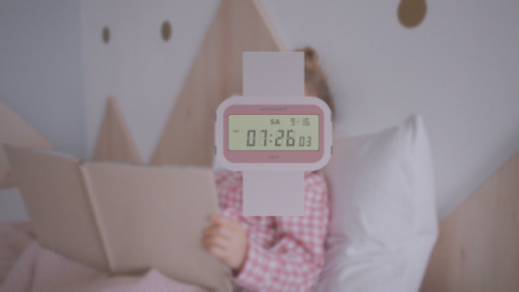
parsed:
7:26:03
